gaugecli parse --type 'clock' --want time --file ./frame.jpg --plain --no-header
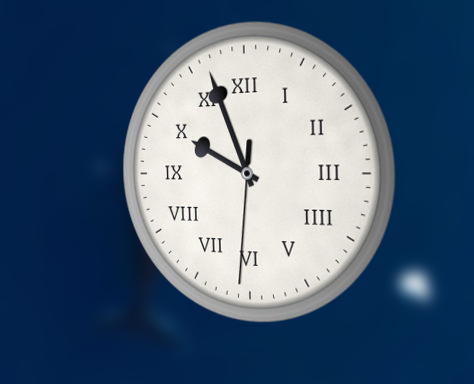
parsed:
9:56:31
